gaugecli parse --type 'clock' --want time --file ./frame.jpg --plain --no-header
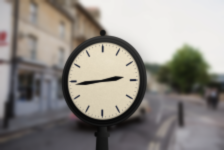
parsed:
2:44
